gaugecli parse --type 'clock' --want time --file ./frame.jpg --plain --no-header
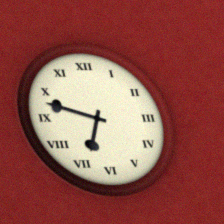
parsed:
6:48
